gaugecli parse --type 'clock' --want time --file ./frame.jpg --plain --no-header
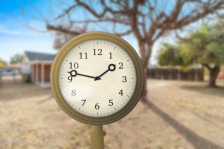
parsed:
1:47
